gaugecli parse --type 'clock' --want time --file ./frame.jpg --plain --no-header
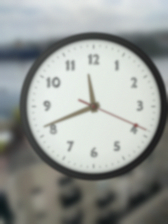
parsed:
11:41:19
